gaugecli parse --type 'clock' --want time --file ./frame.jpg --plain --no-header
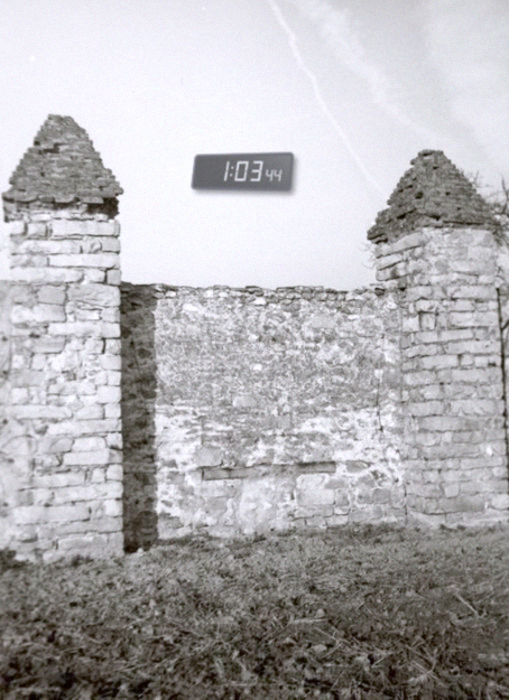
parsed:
1:03:44
